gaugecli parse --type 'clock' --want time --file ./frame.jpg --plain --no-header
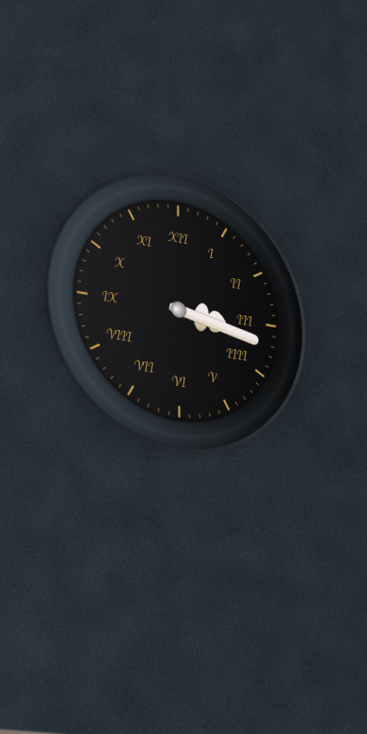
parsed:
3:17
